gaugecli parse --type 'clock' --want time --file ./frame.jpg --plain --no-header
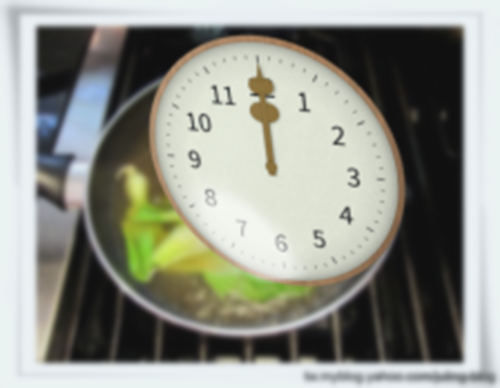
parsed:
12:00
